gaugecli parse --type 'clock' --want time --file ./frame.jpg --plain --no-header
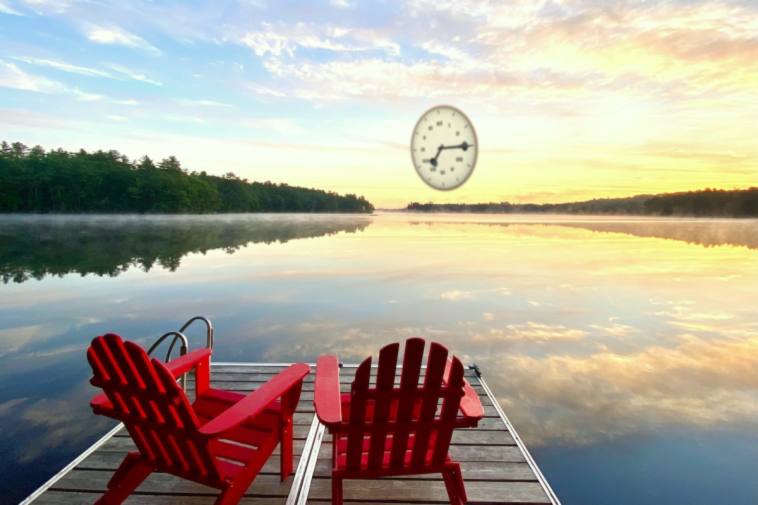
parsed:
7:15
